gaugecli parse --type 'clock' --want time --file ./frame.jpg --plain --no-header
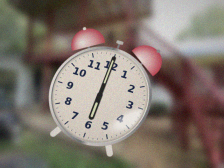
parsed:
6:00
